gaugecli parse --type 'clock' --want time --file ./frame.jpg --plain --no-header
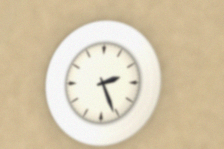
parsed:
2:26
